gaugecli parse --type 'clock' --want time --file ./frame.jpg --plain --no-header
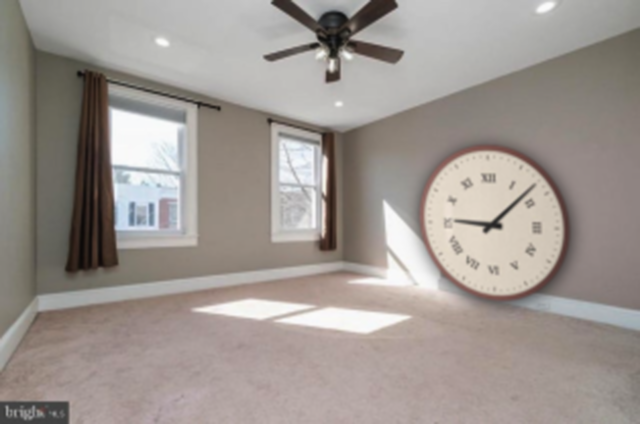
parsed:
9:08
